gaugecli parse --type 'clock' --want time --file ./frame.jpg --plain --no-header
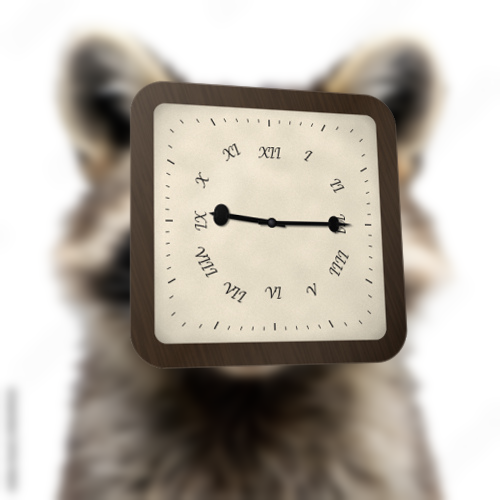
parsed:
9:15
